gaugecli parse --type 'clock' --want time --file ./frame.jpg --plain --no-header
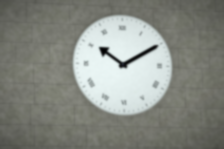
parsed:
10:10
